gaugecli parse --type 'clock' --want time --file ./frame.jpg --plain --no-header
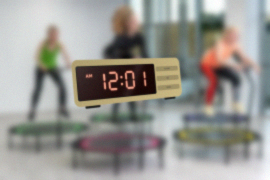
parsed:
12:01
